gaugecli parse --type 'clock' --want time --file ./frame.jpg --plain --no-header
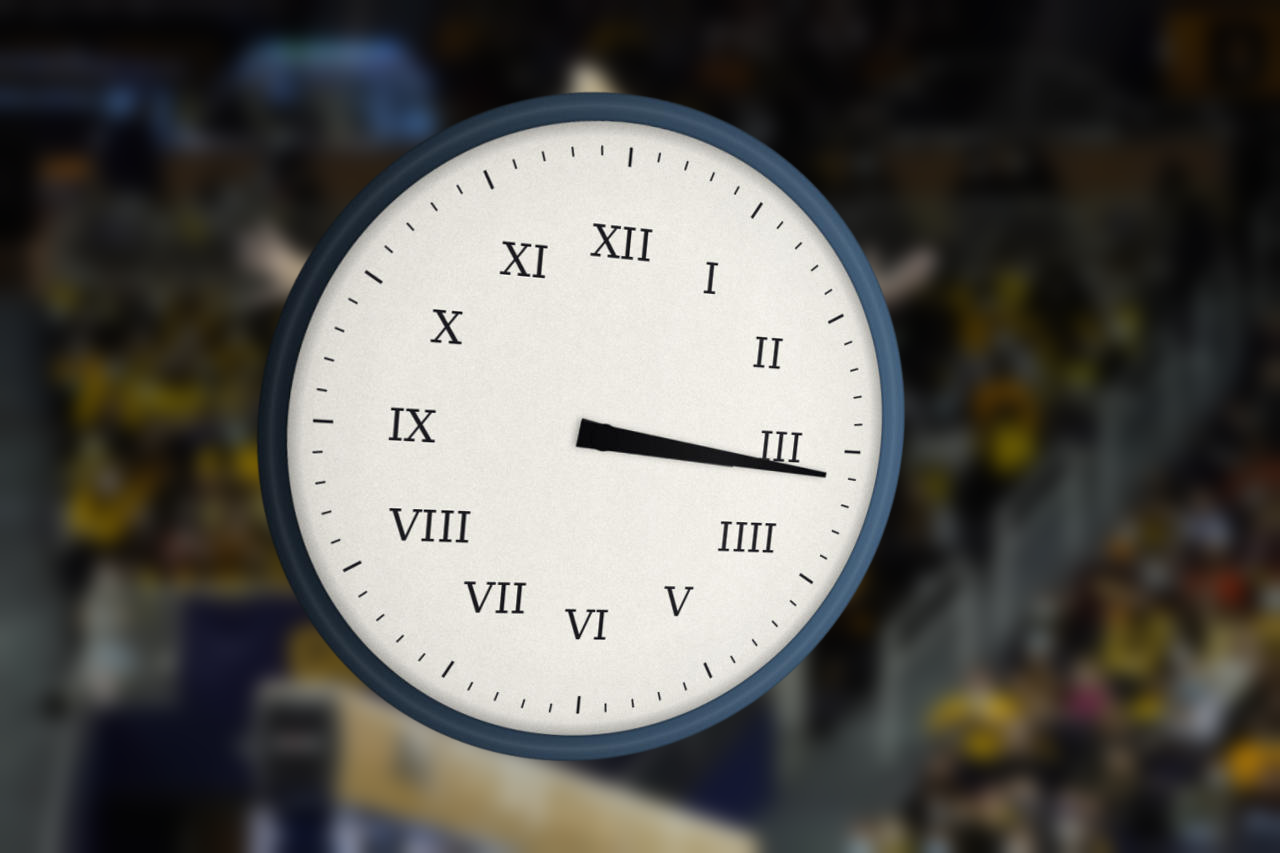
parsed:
3:16
